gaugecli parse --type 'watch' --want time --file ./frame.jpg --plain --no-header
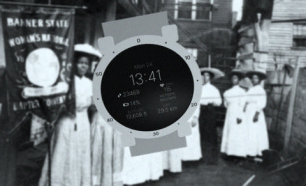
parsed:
13:41
